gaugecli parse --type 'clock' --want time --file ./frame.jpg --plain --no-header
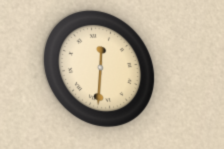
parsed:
12:33
